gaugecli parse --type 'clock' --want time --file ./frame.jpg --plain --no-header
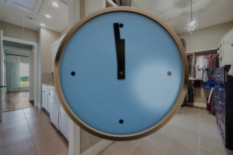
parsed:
11:59
